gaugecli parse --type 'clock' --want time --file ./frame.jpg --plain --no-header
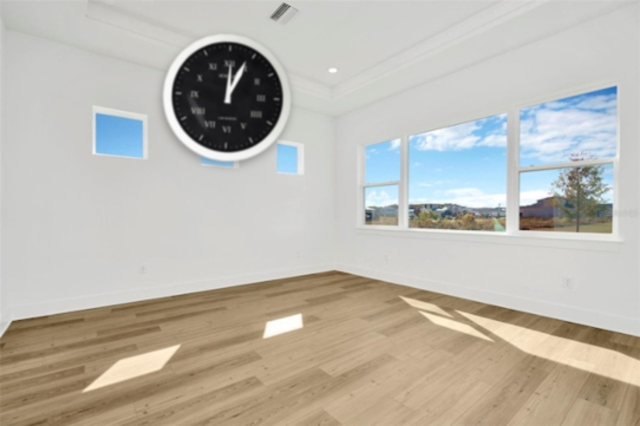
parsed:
12:04
